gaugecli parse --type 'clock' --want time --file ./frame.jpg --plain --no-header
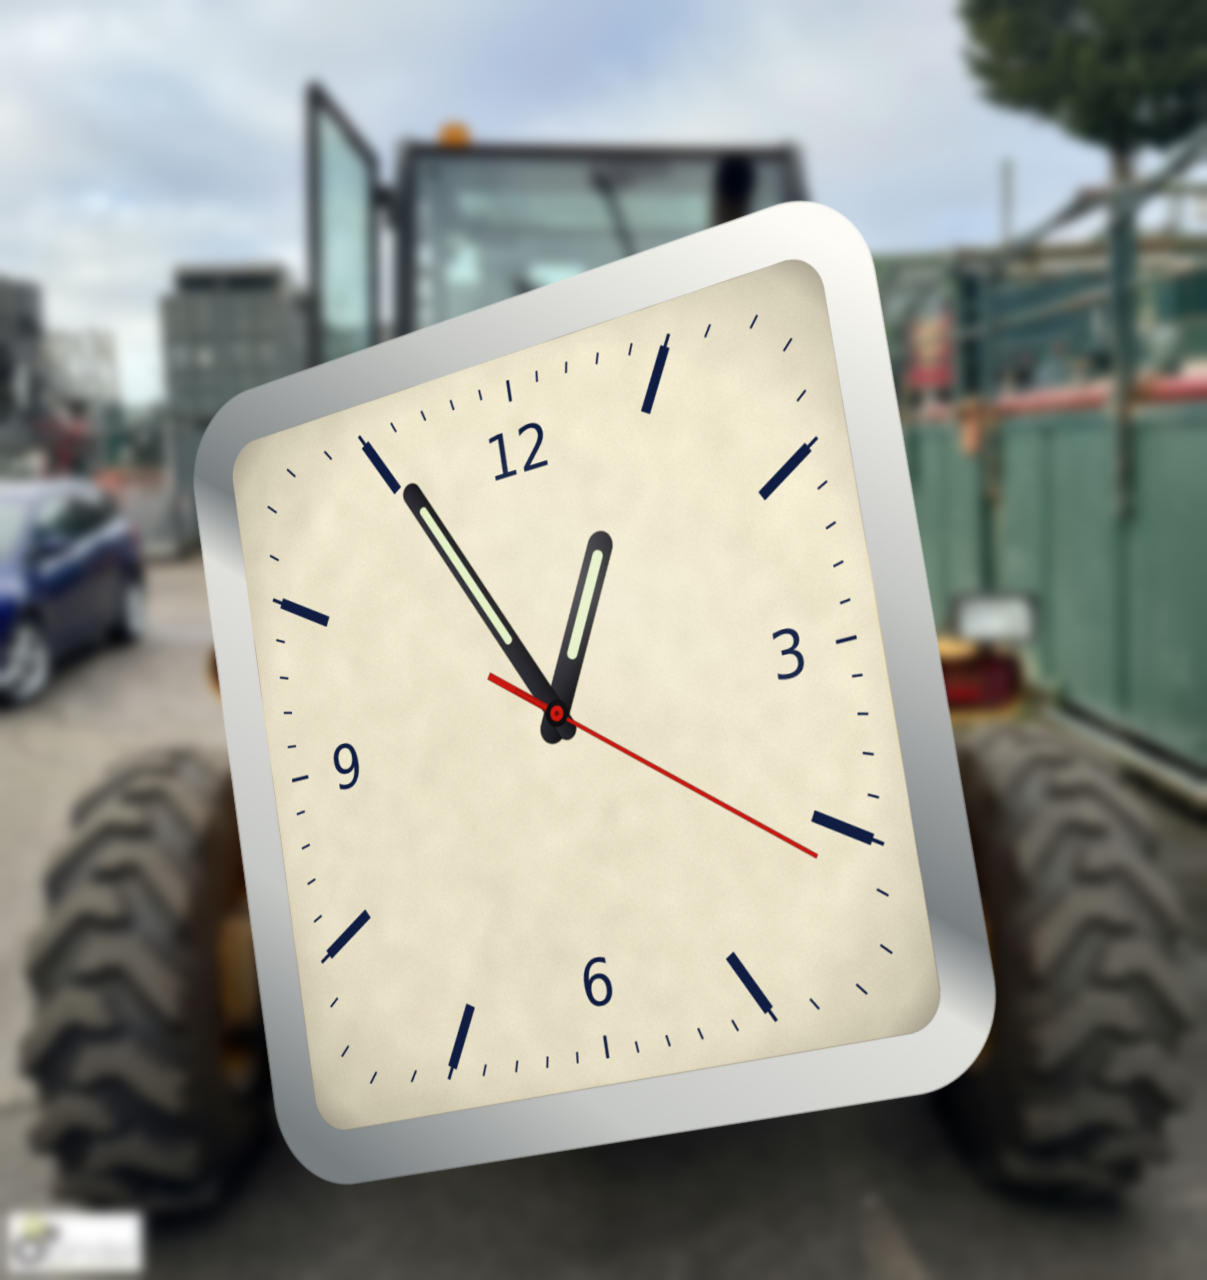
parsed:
12:55:21
